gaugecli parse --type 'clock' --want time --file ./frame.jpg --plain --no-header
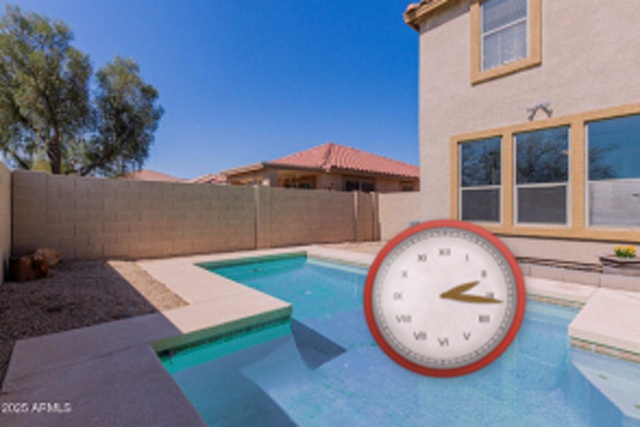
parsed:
2:16
